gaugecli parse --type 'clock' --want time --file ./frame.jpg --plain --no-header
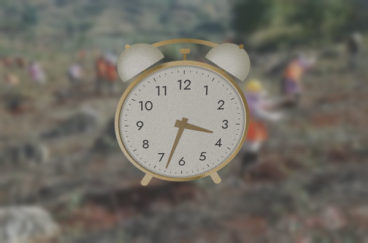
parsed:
3:33
